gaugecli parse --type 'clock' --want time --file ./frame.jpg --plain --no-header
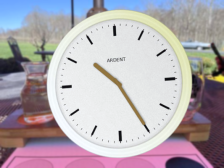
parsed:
10:25
